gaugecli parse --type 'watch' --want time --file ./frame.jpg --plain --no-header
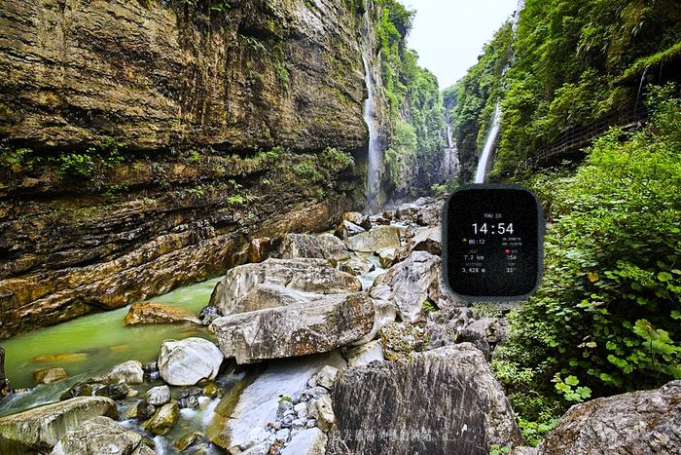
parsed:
14:54
